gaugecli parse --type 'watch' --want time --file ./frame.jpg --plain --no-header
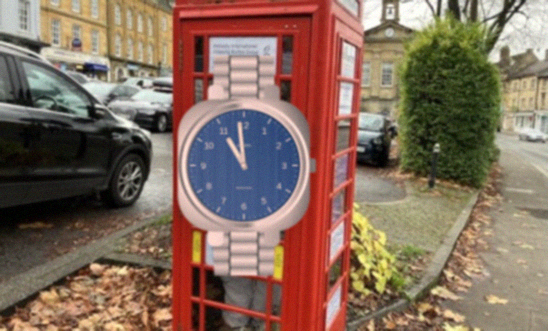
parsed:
10:59
